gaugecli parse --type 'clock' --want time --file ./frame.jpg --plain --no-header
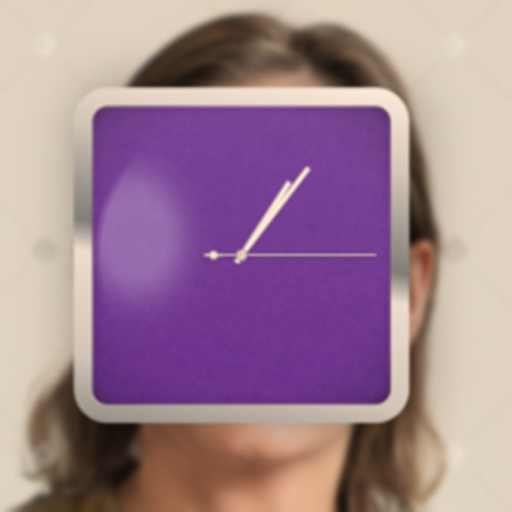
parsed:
1:06:15
